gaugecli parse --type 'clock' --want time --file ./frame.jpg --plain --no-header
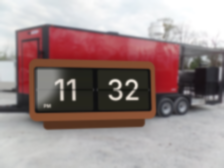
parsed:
11:32
